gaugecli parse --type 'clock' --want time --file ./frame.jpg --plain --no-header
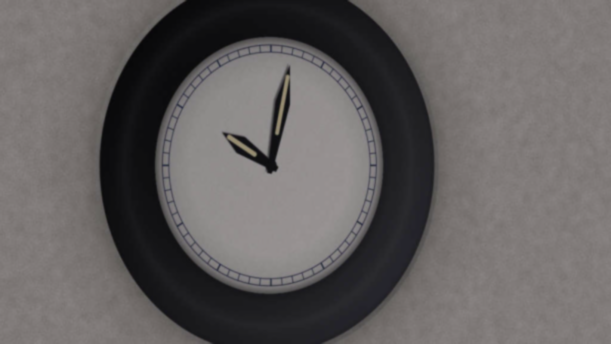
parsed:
10:02
